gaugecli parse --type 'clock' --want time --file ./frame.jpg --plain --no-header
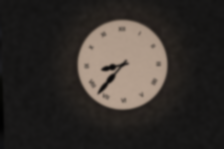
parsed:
8:37
